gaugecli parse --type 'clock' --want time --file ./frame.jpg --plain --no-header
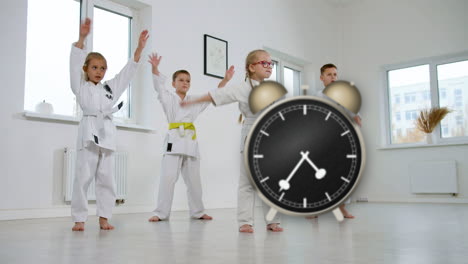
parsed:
4:36
